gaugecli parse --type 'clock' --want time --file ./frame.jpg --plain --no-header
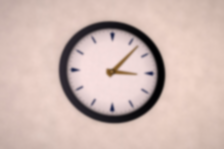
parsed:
3:07
